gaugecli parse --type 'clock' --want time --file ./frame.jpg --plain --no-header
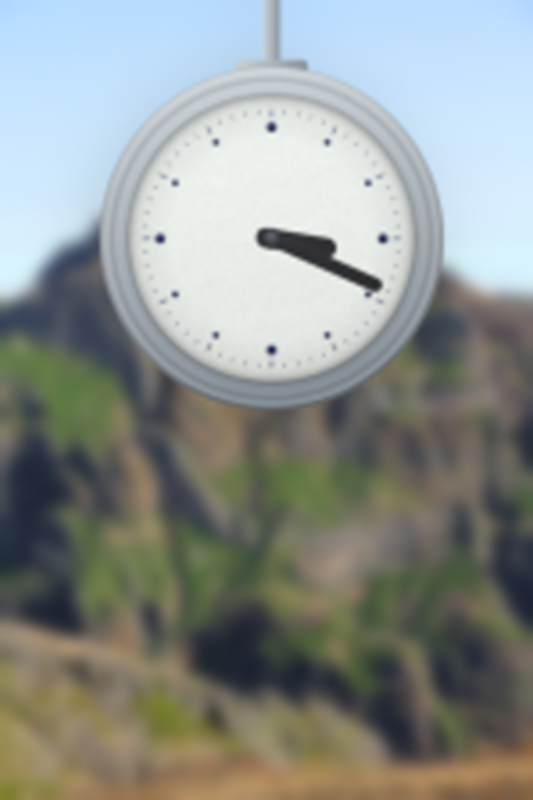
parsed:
3:19
